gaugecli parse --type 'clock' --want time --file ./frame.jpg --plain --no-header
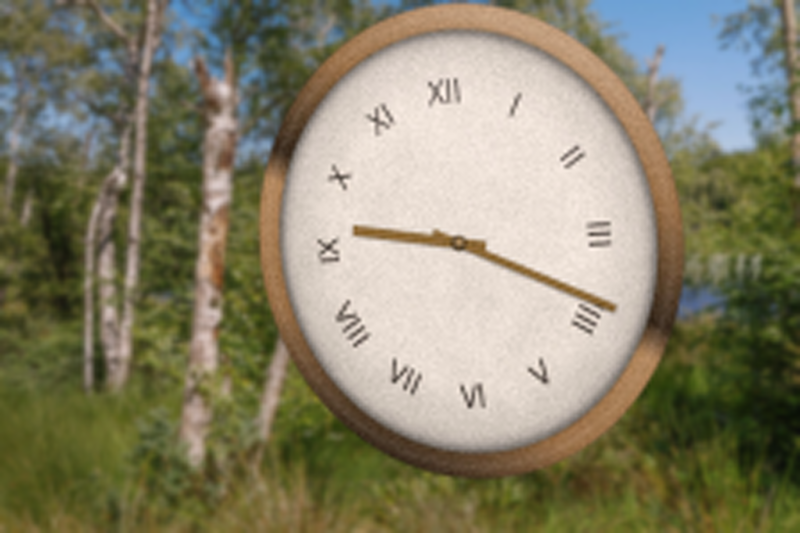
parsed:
9:19
